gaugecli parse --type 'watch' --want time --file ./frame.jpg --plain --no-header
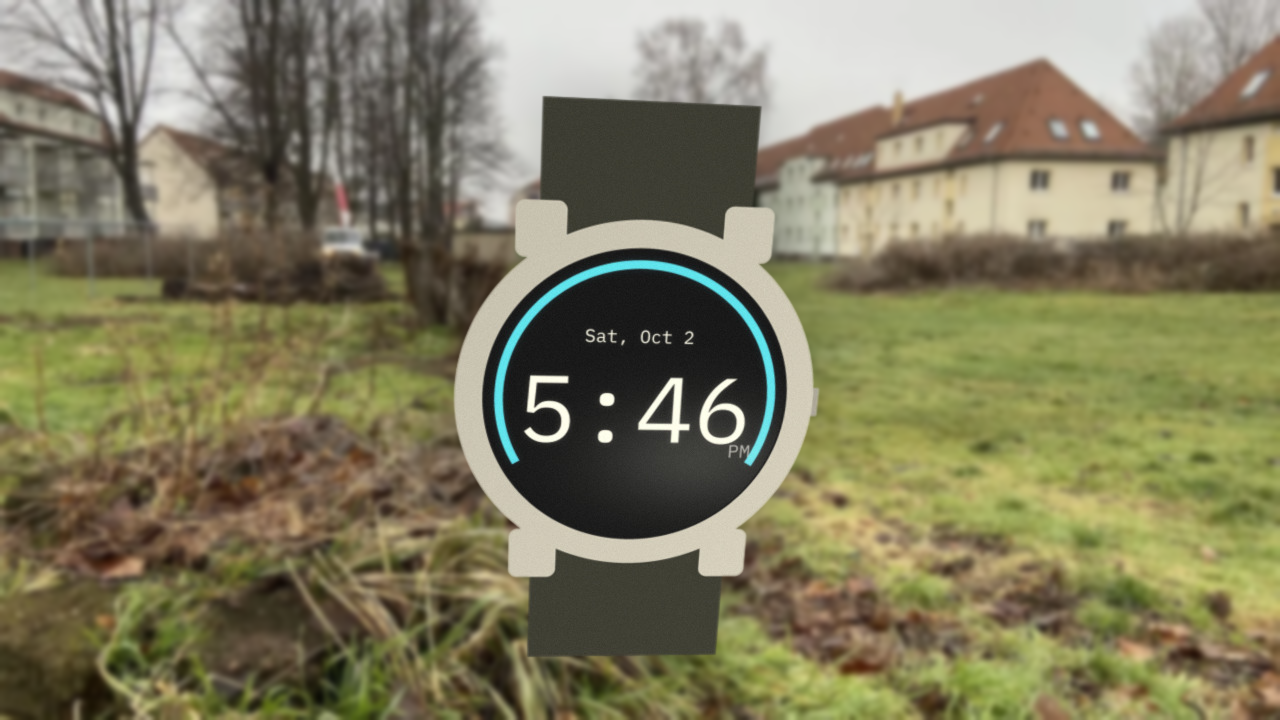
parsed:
5:46
